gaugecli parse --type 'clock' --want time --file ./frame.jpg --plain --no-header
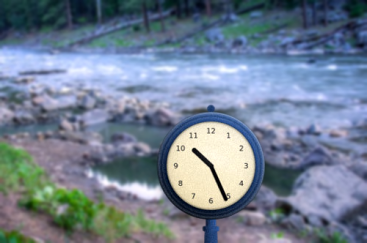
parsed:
10:26
